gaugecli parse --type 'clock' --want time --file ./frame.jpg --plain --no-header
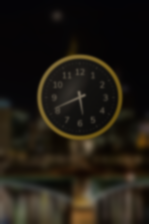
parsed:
5:41
